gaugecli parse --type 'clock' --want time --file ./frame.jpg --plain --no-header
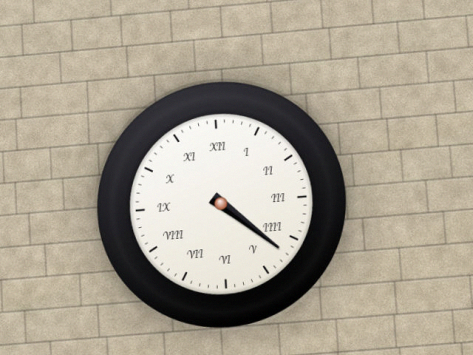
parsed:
4:22
